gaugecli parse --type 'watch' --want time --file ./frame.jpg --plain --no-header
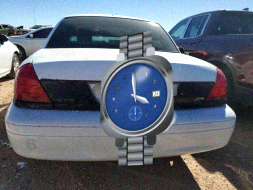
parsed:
3:59
